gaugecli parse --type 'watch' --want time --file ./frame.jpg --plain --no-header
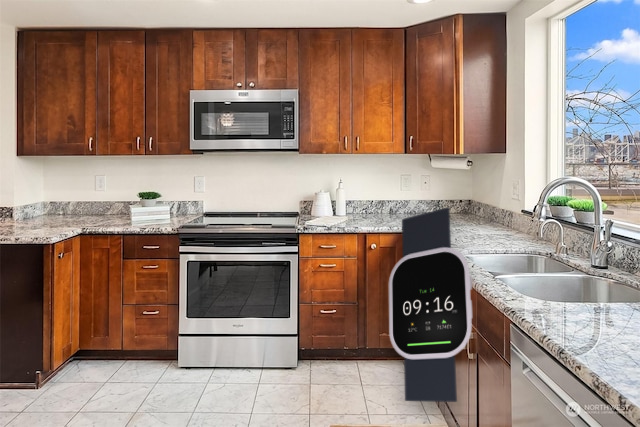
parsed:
9:16
